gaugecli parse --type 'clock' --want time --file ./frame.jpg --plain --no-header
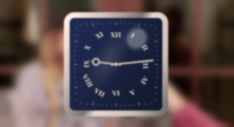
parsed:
9:14
